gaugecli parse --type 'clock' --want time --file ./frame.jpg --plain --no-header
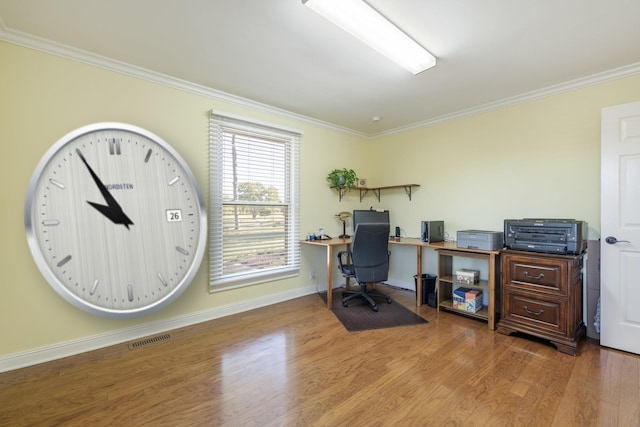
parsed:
9:55
